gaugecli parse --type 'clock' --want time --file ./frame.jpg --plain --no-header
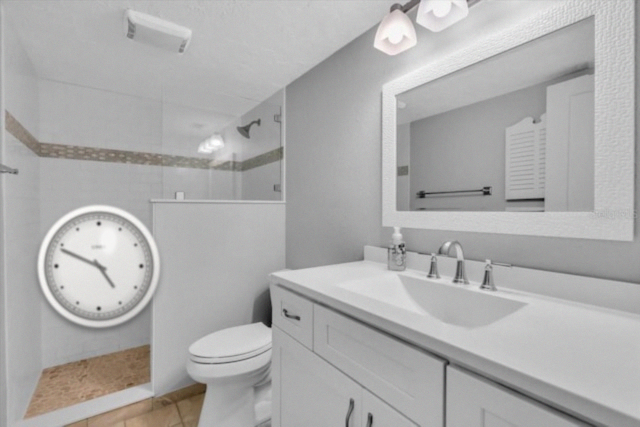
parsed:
4:49
